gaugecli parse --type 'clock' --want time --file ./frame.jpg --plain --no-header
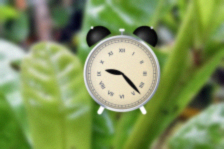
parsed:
9:23
